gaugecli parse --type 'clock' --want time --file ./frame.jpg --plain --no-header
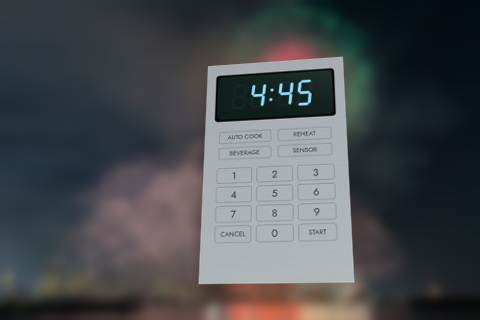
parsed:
4:45
